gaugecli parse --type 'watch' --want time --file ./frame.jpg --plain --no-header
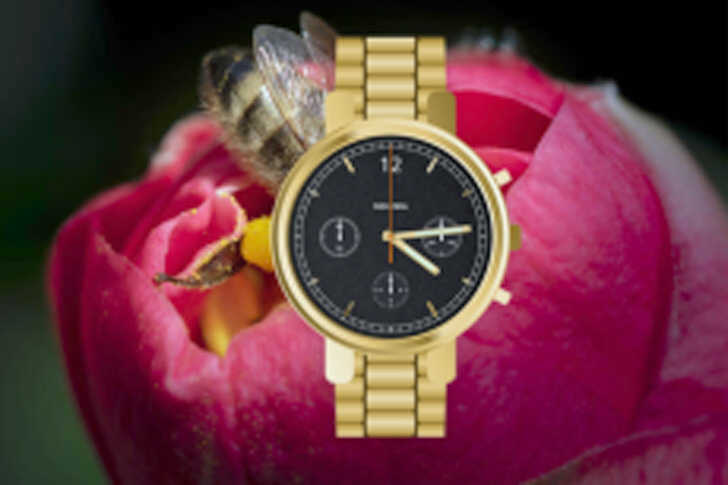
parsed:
4:14
